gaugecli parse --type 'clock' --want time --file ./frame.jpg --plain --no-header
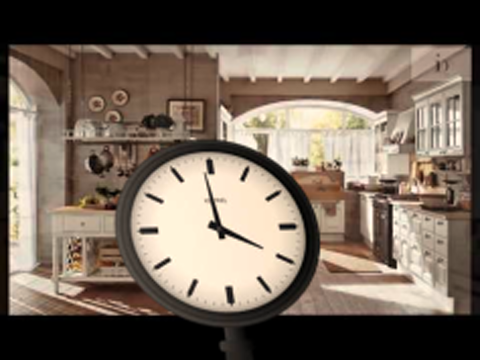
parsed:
3:59
